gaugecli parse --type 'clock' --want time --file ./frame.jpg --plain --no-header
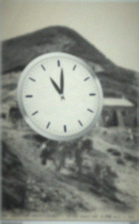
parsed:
11:01
